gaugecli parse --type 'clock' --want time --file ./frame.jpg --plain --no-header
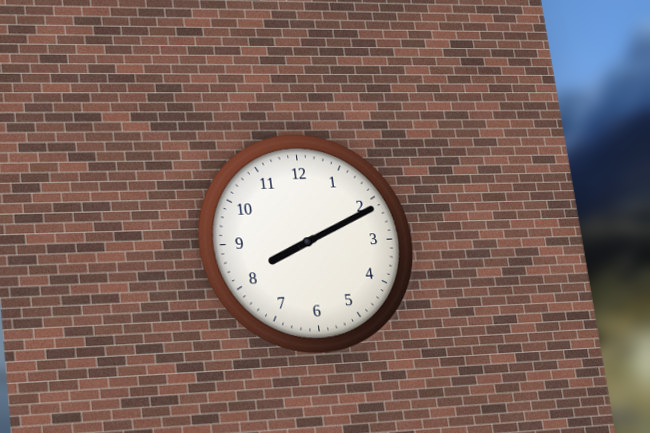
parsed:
8:11
